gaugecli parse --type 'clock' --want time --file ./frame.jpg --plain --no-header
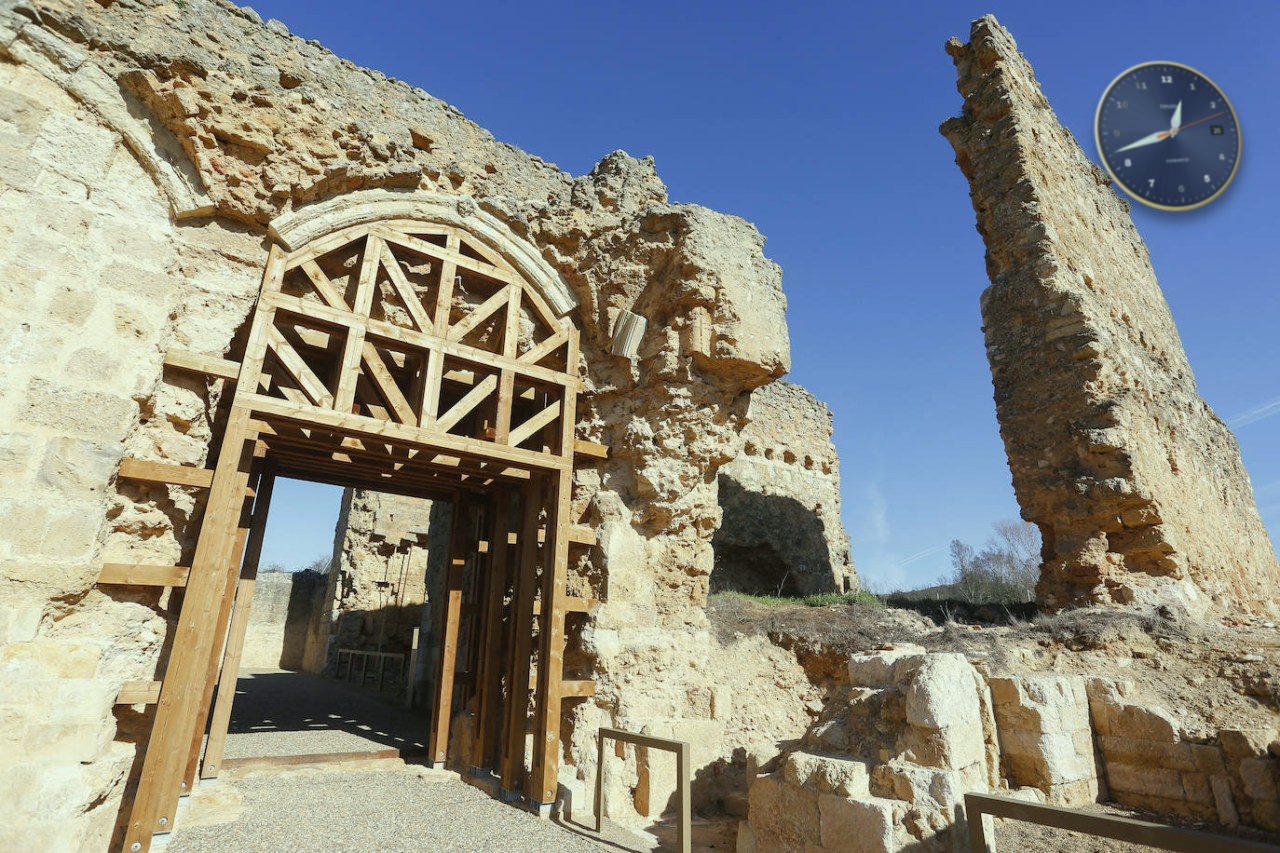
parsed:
12:42:12
